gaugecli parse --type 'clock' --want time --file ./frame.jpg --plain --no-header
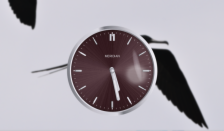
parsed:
5:28
